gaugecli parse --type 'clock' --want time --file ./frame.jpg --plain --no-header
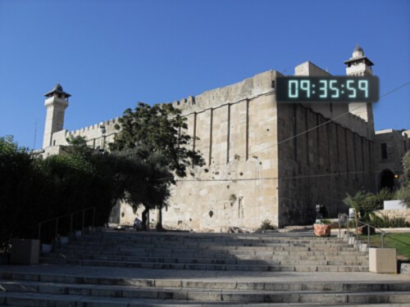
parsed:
9:35:59
